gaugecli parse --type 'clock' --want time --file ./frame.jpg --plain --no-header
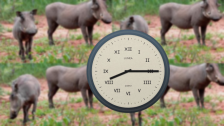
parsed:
8:15
